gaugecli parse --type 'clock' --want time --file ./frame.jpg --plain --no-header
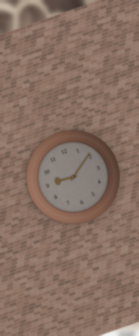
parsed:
9:09
